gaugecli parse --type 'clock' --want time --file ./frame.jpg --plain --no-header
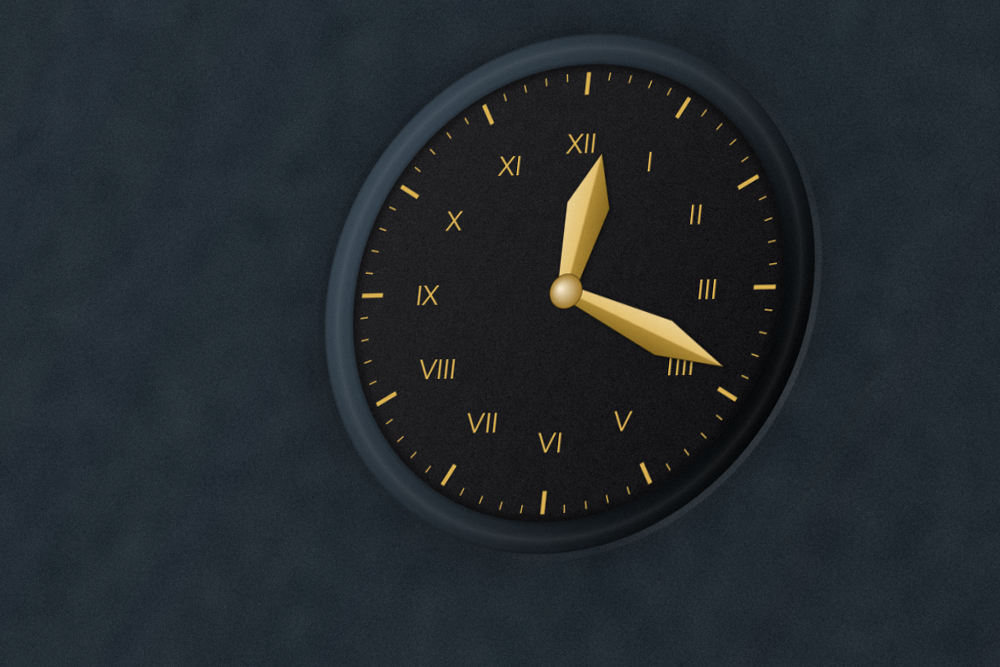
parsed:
12:19
